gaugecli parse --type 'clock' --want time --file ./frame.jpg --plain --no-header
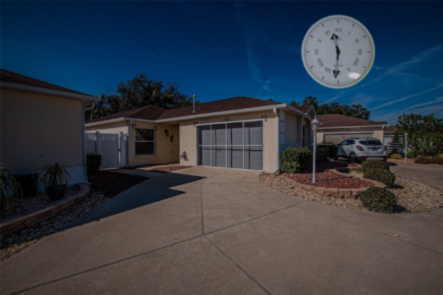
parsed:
11:31
